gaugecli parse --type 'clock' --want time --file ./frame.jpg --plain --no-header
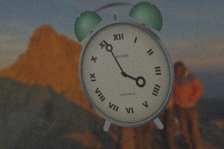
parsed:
3:56
